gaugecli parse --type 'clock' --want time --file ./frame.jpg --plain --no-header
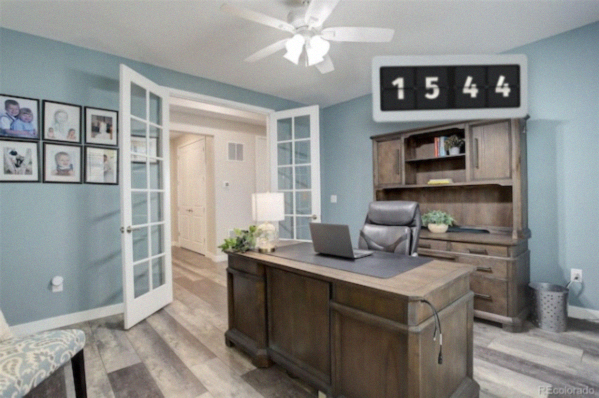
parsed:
15:44
